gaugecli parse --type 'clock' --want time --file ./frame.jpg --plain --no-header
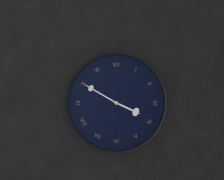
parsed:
3:50
